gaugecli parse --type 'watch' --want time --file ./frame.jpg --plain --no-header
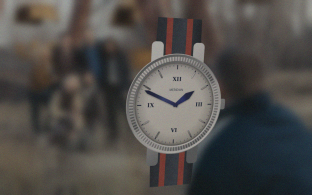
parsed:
1:49
